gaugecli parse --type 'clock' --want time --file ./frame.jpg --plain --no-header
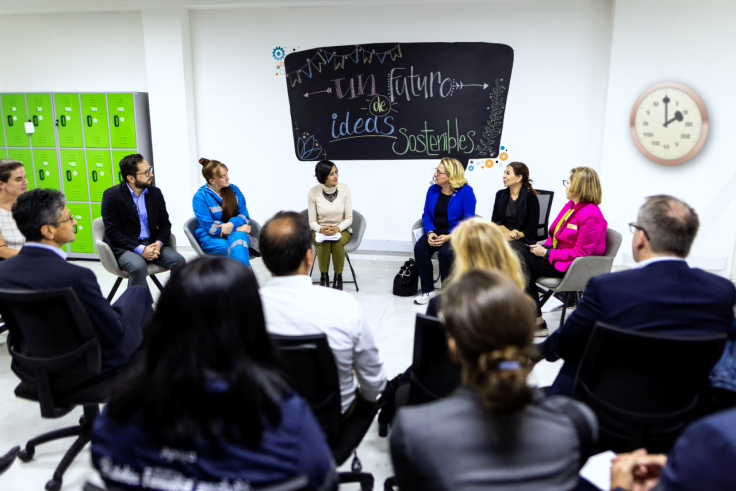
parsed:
2:00
